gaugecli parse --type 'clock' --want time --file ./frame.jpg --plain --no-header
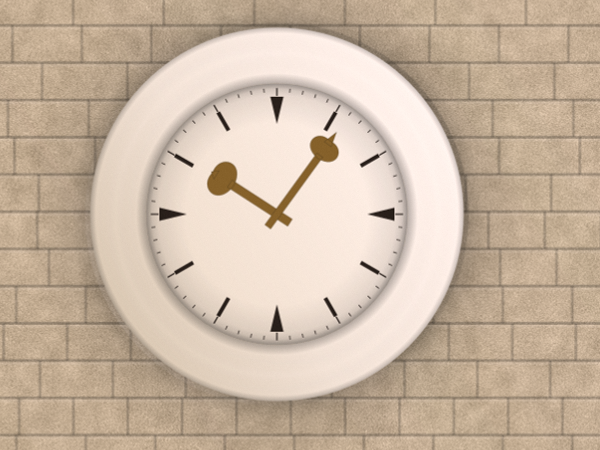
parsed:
10:06
